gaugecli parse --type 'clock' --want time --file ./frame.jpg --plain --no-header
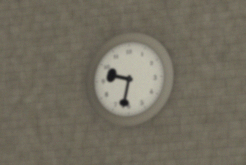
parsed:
9:32
